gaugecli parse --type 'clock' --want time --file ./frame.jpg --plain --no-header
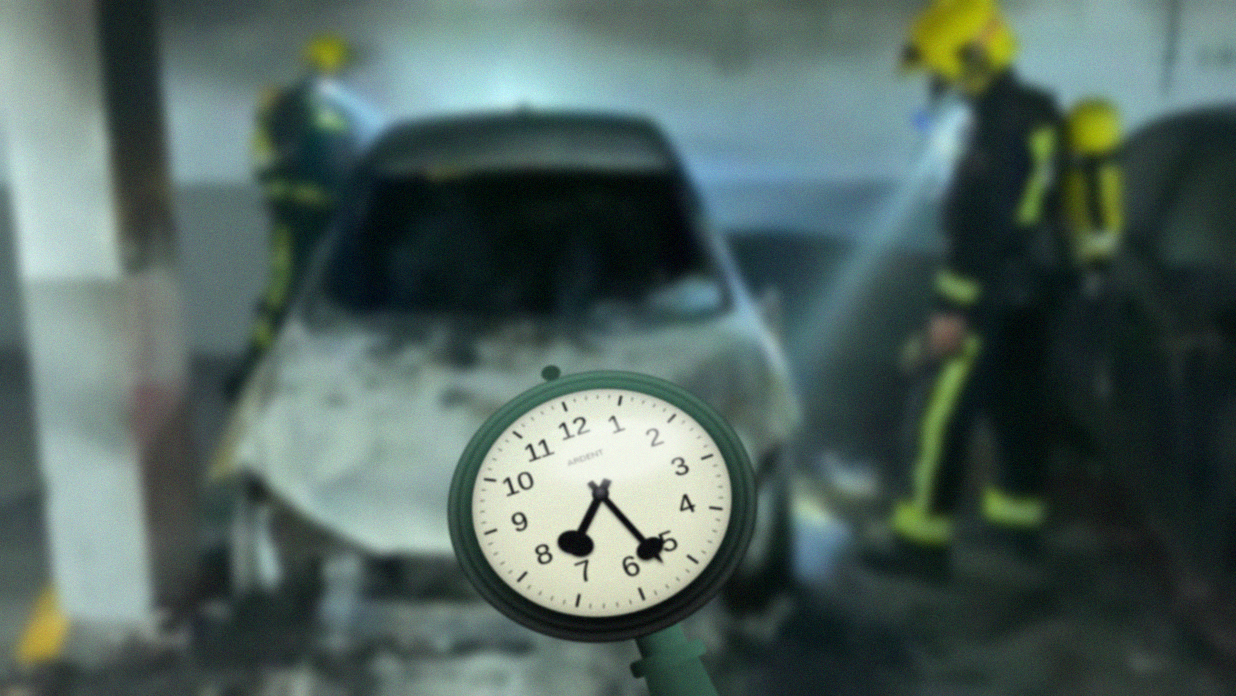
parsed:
7:27
